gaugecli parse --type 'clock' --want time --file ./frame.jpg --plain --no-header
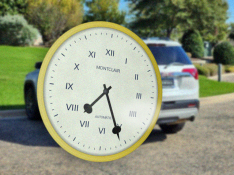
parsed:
7:26
